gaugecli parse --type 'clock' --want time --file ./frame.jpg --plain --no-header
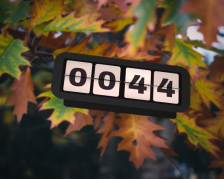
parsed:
0:44
